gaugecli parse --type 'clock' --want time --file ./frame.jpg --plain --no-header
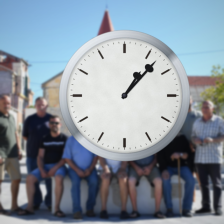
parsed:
1:07
